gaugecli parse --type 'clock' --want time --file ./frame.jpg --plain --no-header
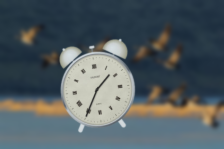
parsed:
1:35
